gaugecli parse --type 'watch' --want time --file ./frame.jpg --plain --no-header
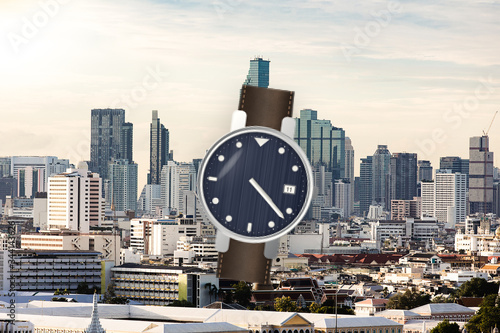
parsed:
4:22
